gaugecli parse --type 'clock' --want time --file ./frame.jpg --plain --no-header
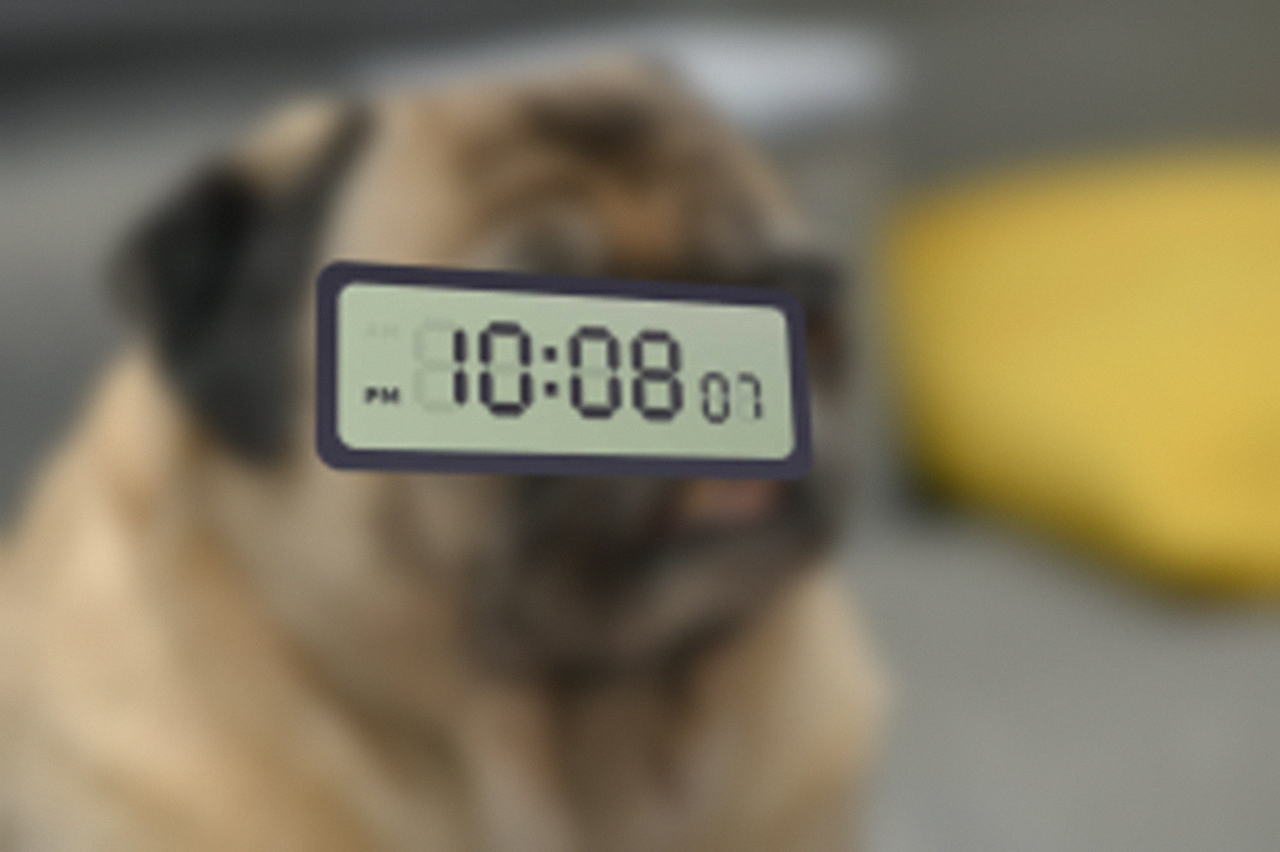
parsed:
10:08:07
